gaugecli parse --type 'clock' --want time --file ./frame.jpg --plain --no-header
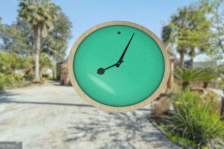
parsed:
8:04
